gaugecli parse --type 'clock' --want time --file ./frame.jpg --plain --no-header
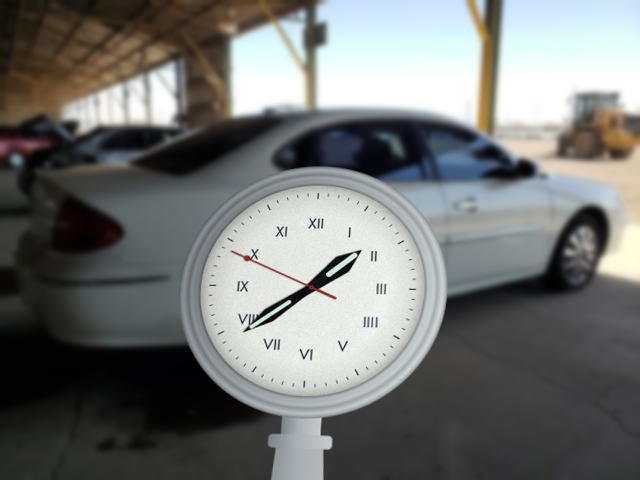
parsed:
1:38:49
